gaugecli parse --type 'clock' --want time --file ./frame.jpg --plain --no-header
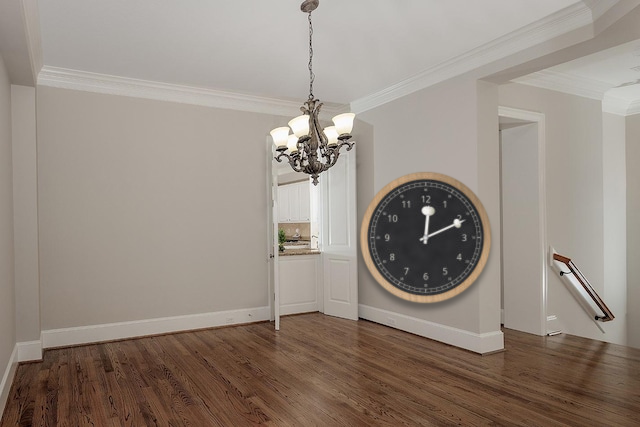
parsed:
12:11
